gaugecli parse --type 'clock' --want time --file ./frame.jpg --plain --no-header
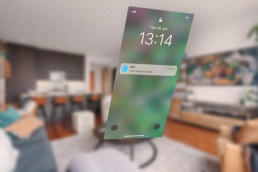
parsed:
13:14
